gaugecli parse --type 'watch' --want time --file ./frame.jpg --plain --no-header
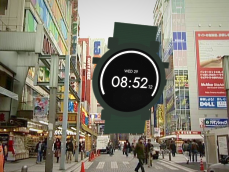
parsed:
8:52
